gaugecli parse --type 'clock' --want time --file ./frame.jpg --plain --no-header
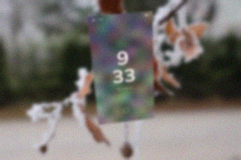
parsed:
9:33
